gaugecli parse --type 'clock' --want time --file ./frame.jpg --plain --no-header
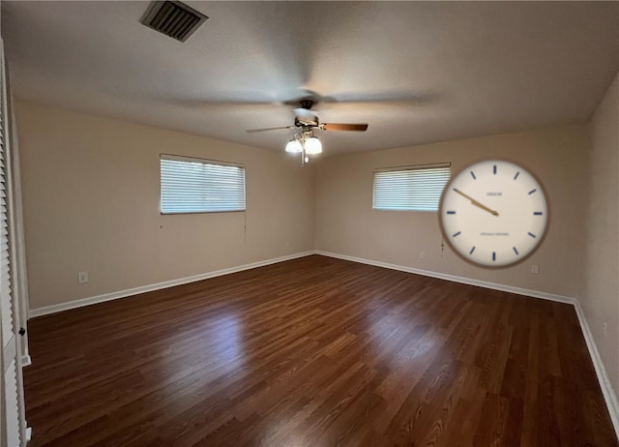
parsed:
9:50
